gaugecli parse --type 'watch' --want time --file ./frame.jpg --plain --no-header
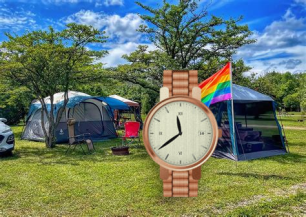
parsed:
11:39
